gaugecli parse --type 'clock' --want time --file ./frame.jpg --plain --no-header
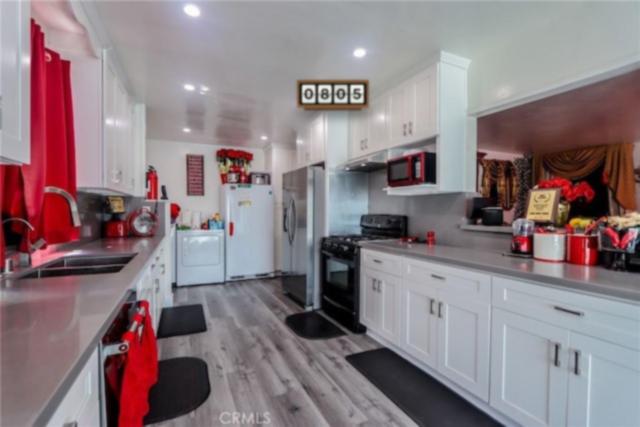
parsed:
8:05
